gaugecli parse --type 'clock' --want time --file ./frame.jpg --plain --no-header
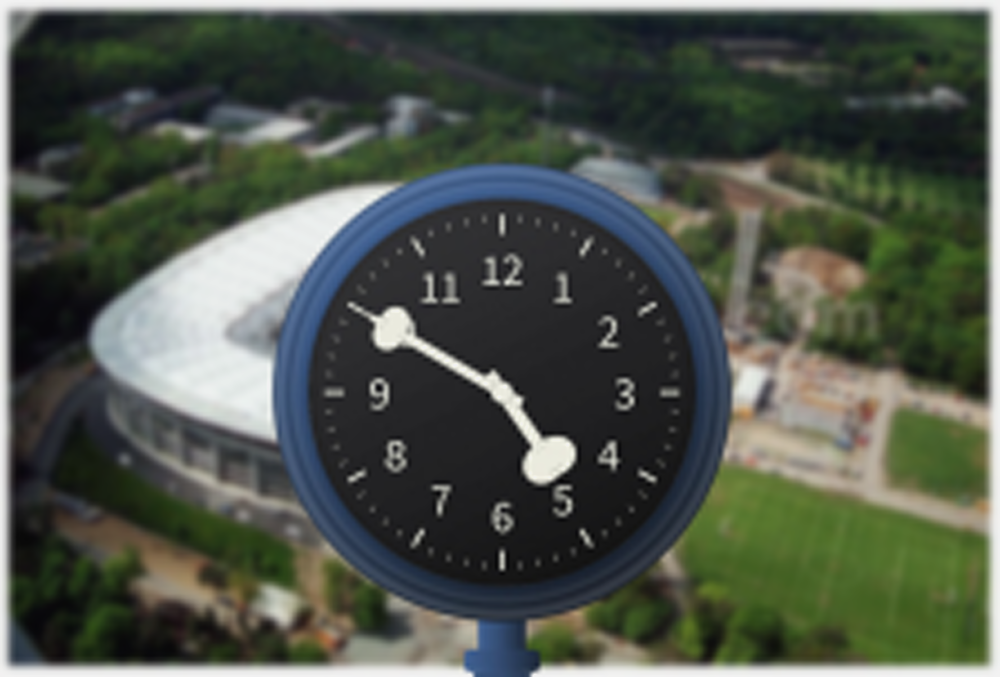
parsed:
4:50
